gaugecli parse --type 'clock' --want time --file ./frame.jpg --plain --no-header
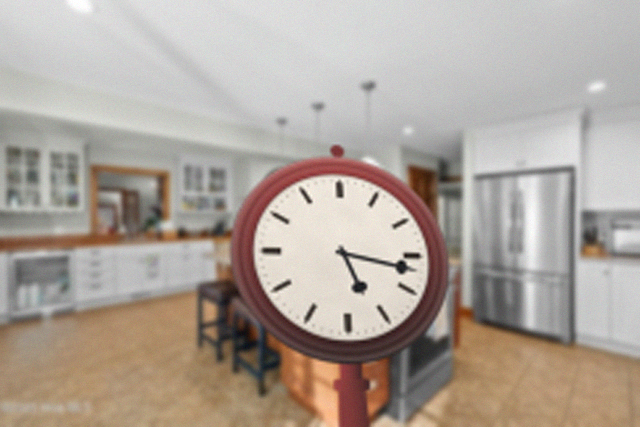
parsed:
5:17
